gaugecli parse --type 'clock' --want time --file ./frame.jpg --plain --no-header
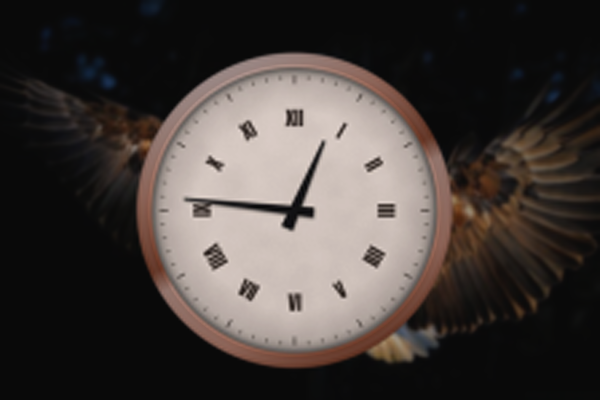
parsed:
12:46
